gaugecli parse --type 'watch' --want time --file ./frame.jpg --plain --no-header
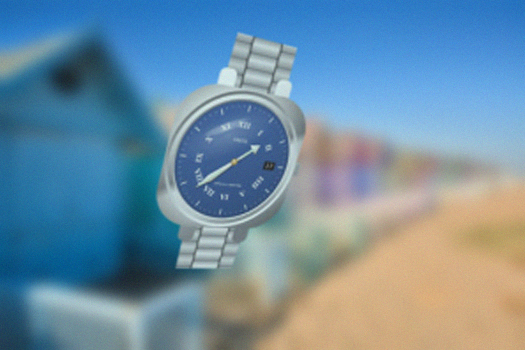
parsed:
1:38
